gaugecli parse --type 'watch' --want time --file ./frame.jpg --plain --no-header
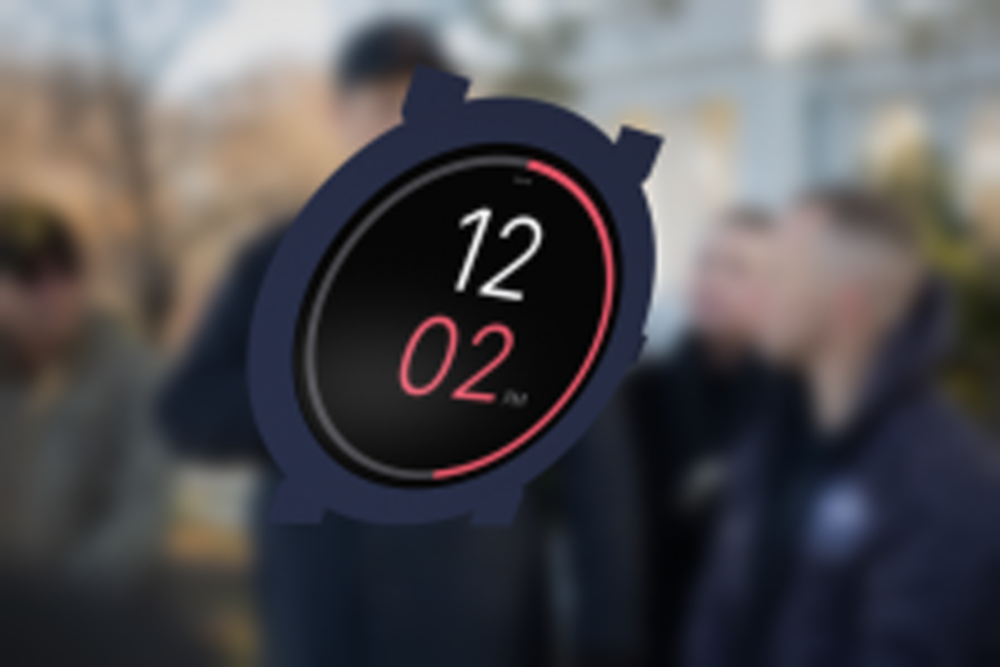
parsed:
12:02
